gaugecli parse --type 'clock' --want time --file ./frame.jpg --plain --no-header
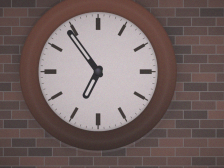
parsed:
6:54
